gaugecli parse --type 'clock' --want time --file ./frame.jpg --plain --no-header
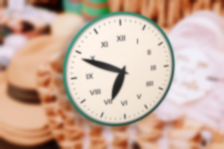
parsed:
6:49
